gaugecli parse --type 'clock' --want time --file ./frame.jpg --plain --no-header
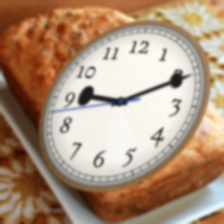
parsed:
9:10:43
